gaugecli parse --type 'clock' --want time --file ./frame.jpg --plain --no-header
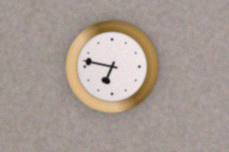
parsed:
6:47
